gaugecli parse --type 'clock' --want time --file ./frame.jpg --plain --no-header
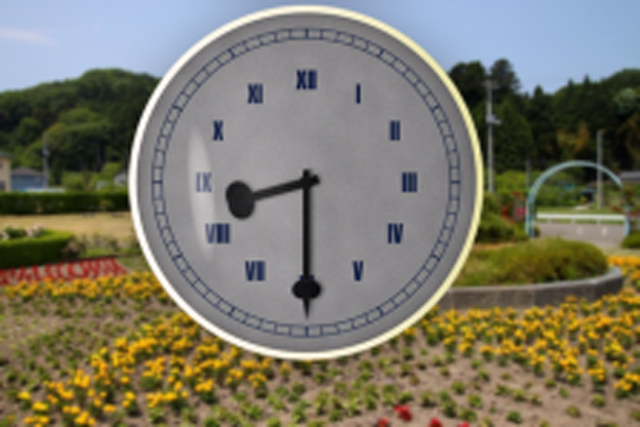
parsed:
8:30
